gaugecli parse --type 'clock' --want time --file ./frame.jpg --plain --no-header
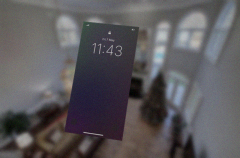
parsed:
11:43
